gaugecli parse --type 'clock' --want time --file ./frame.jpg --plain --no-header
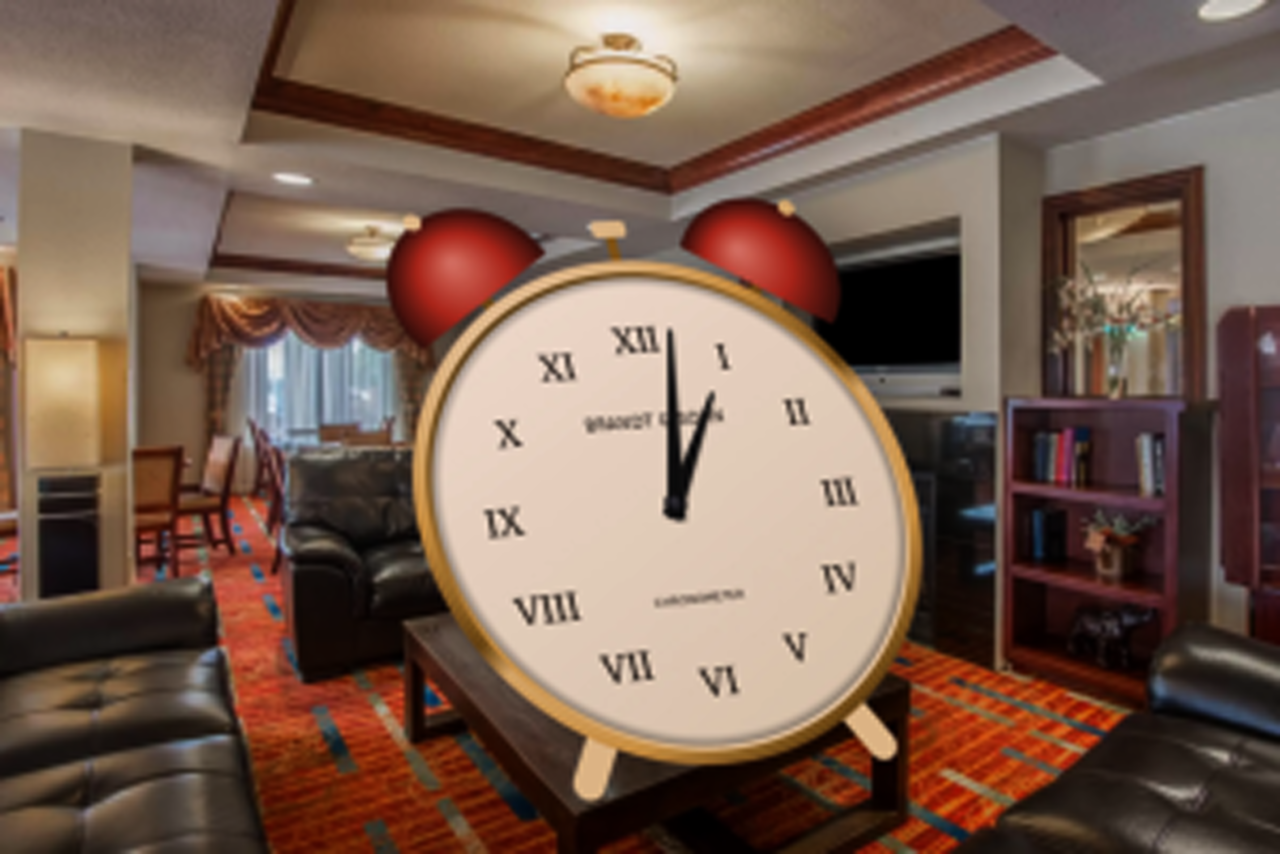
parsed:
1:02
